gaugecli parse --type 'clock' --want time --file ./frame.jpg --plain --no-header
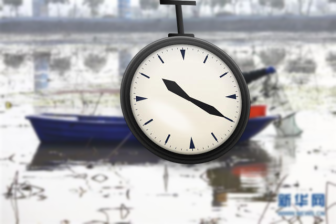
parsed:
10:20
